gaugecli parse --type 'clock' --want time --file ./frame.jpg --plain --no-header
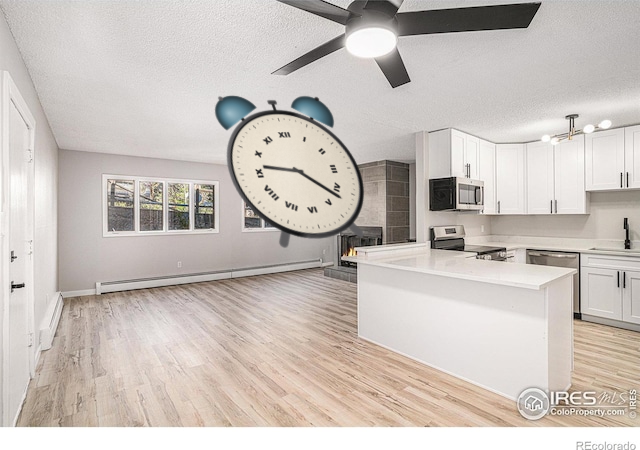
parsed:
9:22
